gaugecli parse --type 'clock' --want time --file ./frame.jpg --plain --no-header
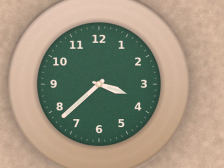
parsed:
3:38
